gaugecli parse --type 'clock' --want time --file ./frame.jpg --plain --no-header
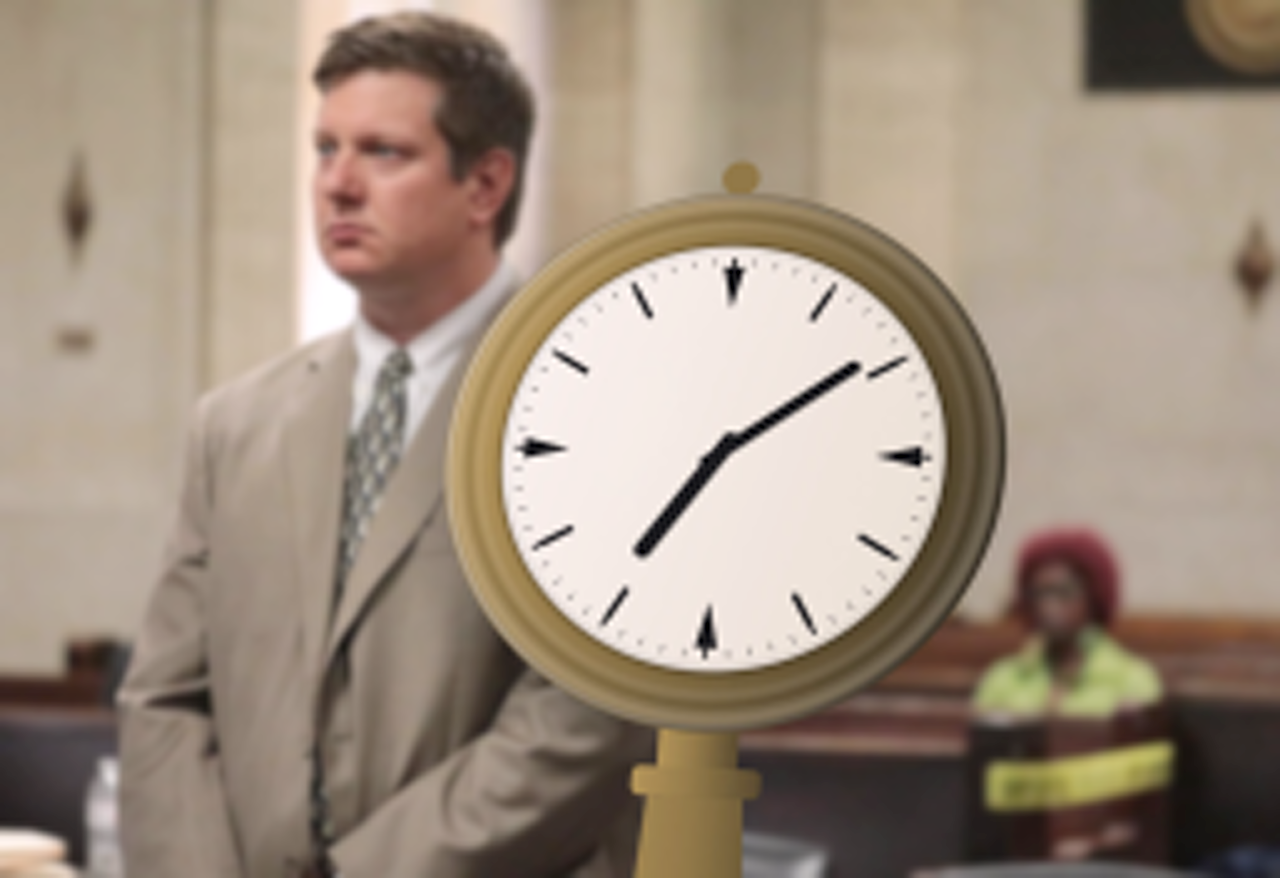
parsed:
7:09
